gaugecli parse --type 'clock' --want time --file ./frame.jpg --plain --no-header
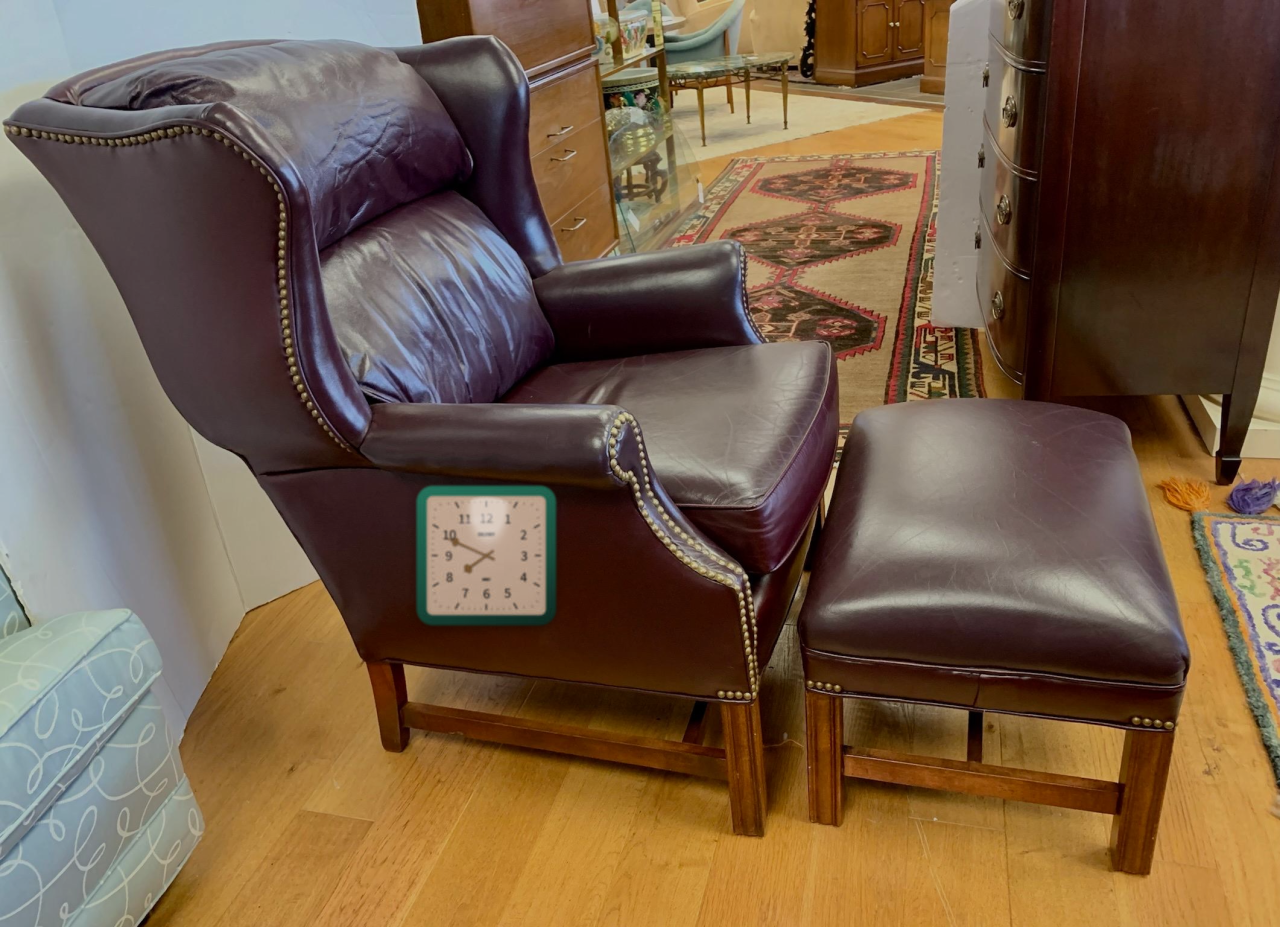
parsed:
7:49
